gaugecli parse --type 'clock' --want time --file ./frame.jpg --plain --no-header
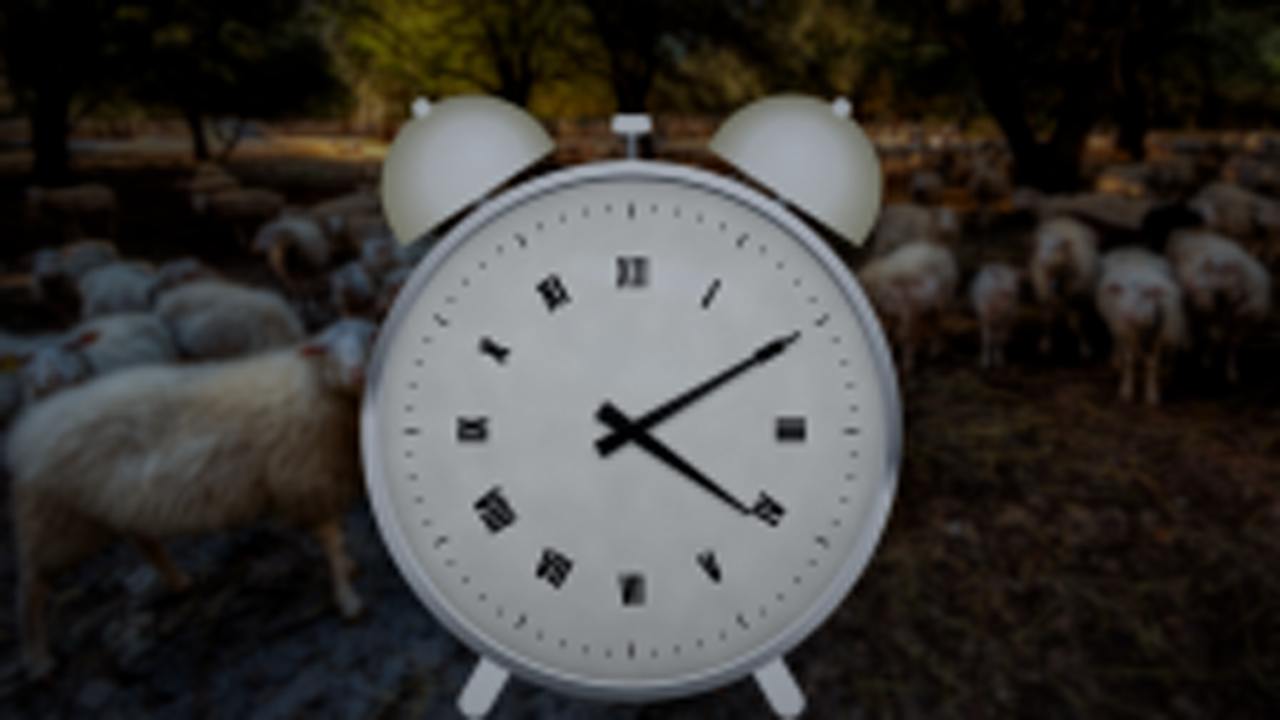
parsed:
4:10
